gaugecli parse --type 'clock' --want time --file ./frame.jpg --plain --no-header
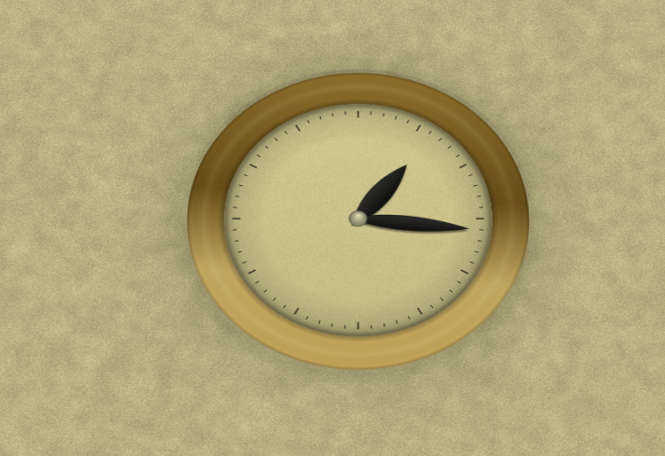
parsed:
1:16
